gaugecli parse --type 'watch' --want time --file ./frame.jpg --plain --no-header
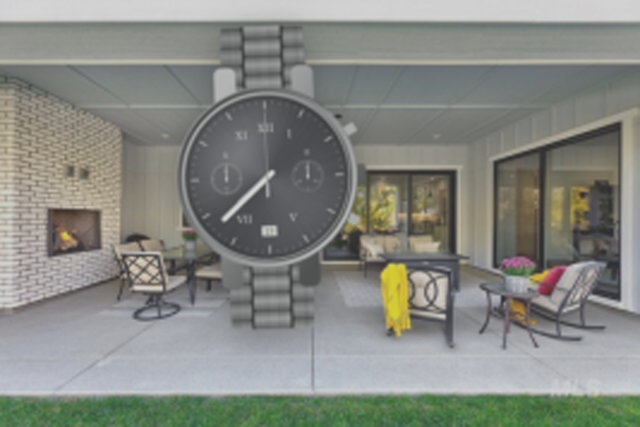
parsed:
7:38
